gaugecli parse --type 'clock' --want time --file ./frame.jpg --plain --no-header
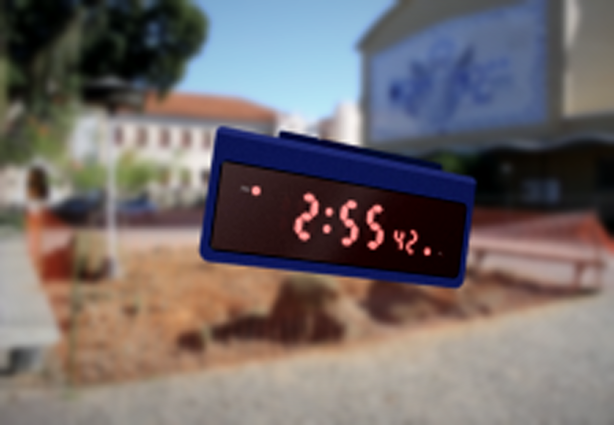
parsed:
2:55:42
